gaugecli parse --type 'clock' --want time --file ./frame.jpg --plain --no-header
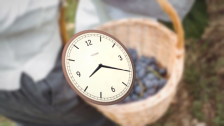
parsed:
8:20
